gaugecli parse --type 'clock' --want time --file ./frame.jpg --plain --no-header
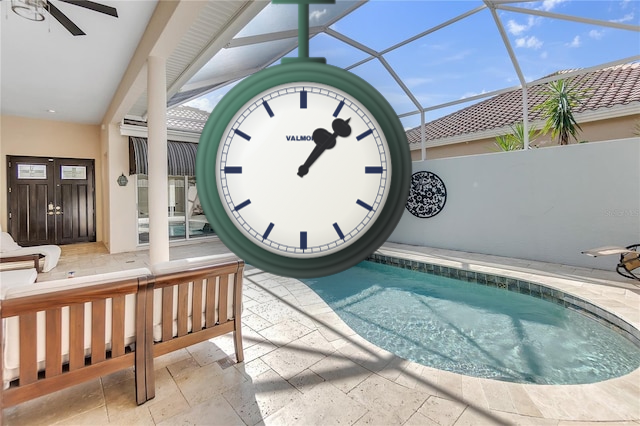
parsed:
1:07
